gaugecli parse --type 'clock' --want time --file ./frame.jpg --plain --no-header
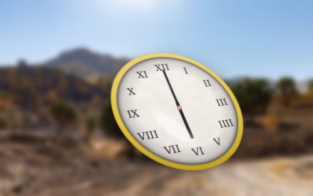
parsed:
6:00
